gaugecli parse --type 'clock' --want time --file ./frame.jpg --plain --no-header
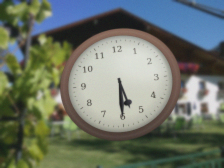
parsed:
5:30
